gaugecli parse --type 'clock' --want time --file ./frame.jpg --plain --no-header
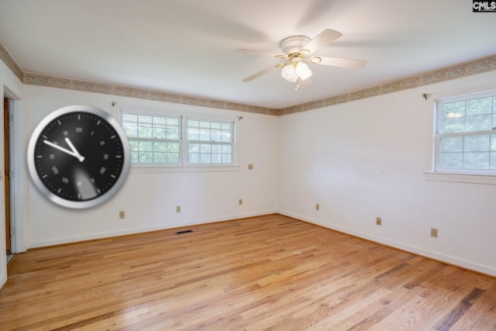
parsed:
10:49
